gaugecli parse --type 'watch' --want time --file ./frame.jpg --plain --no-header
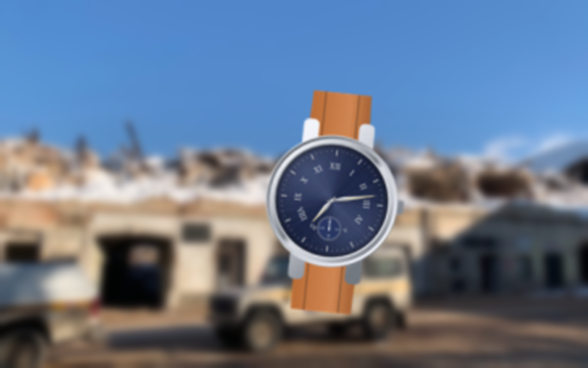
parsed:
7:13
